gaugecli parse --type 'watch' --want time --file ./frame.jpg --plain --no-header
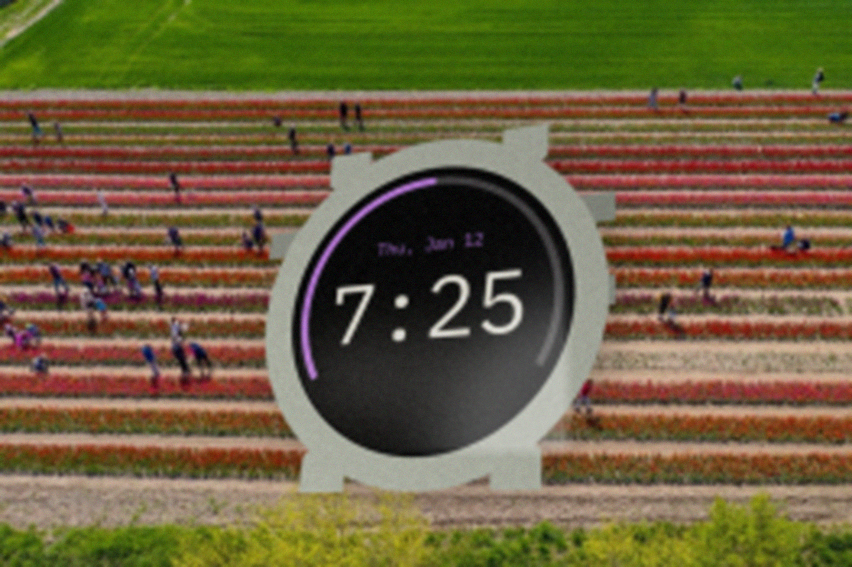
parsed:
7:25
